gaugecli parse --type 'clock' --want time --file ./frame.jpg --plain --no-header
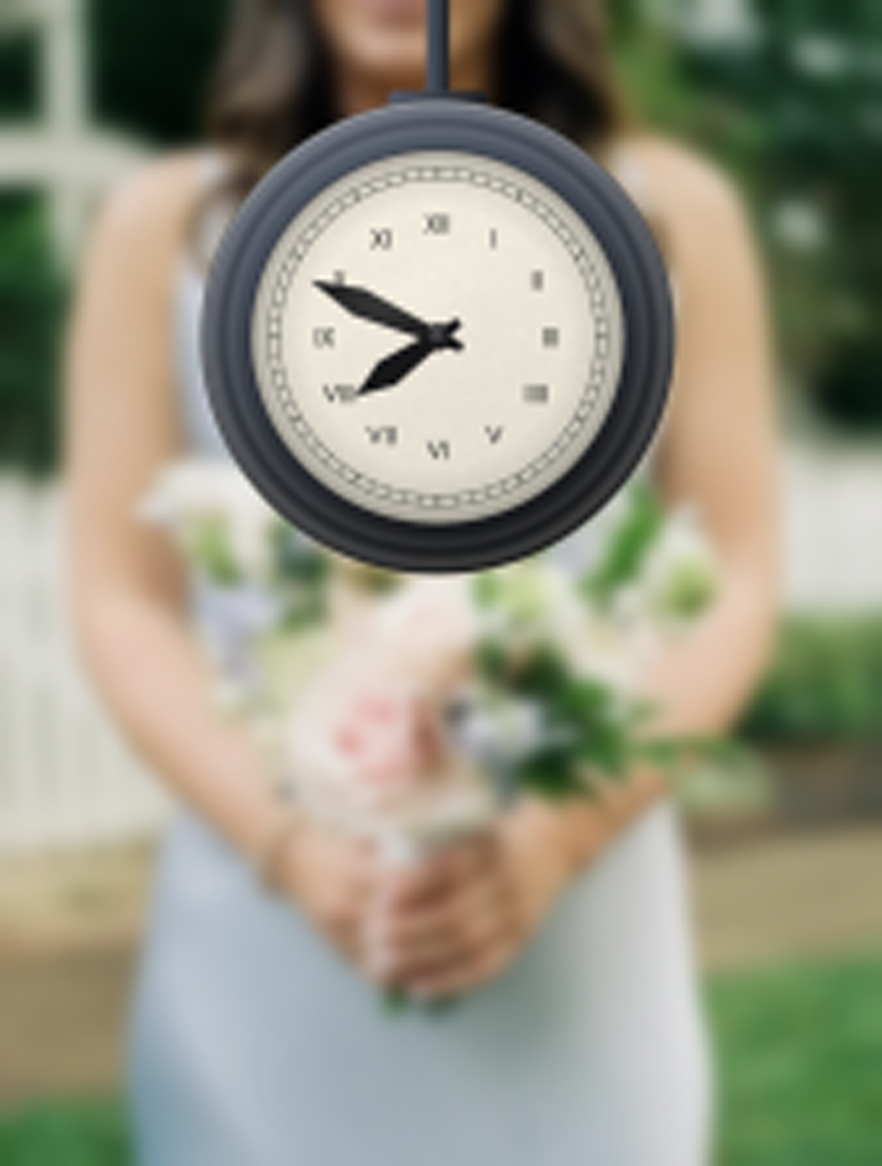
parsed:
7:49
